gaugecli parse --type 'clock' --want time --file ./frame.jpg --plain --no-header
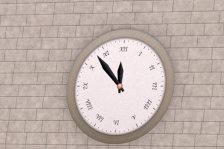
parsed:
11:53
